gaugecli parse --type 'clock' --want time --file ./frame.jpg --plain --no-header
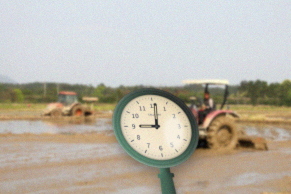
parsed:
9:01
